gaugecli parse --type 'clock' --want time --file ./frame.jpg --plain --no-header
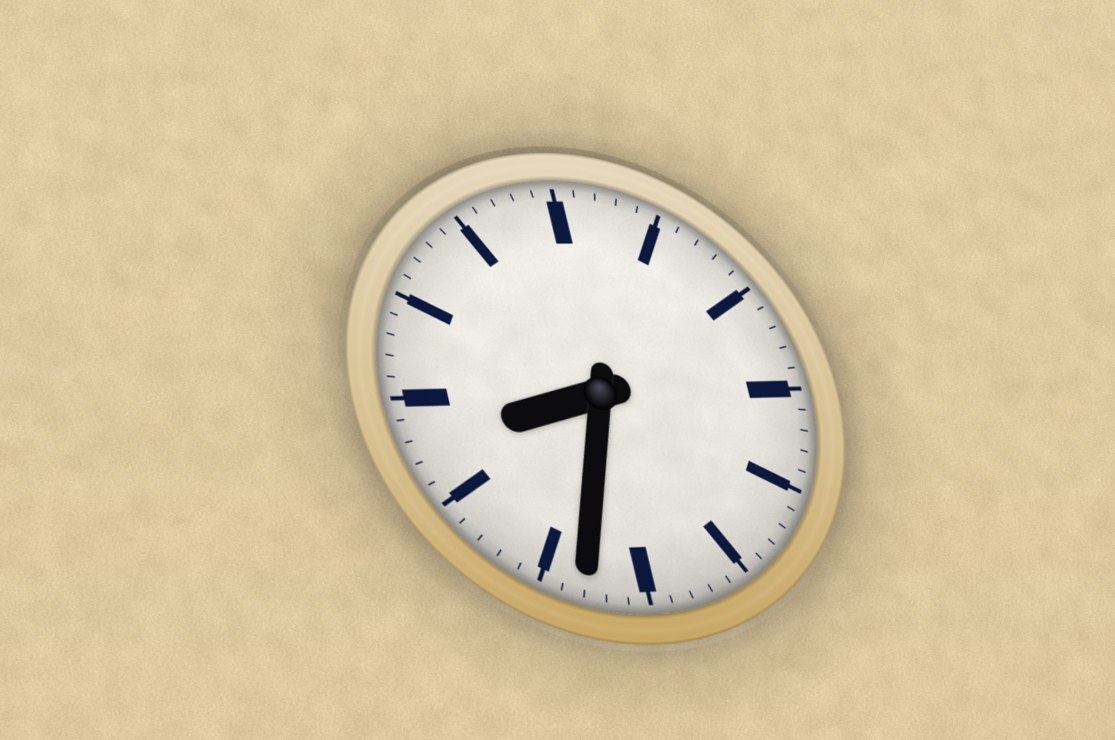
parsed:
8:33
